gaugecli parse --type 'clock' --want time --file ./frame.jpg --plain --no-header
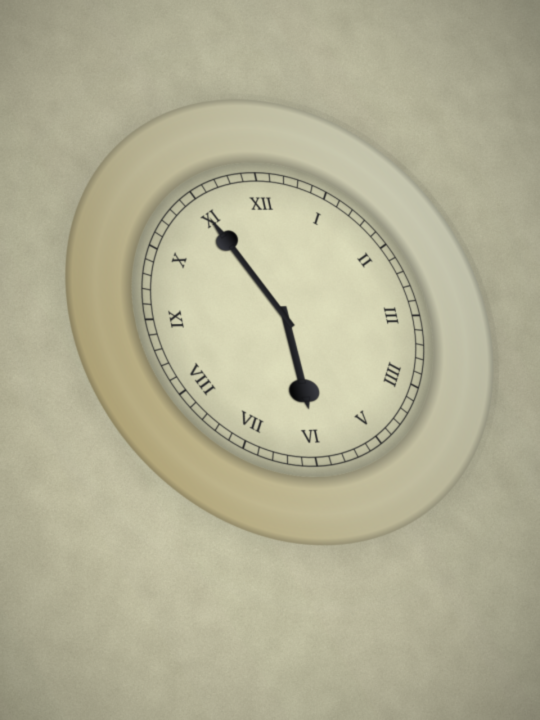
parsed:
5:55
